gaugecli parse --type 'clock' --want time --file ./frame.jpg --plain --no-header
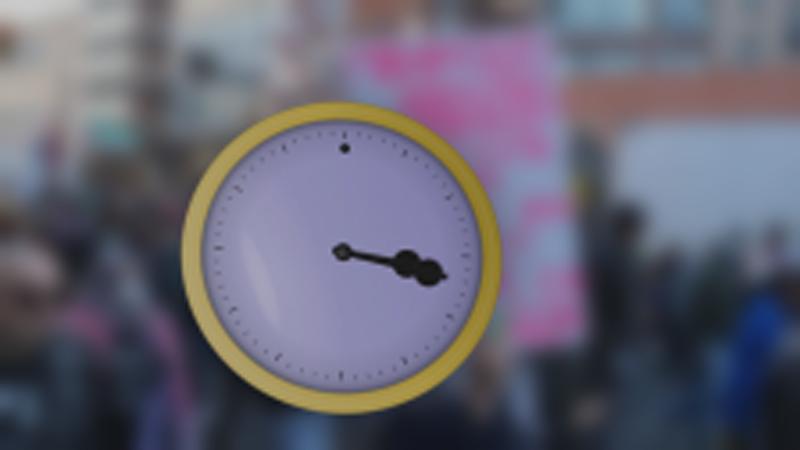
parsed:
3:17
